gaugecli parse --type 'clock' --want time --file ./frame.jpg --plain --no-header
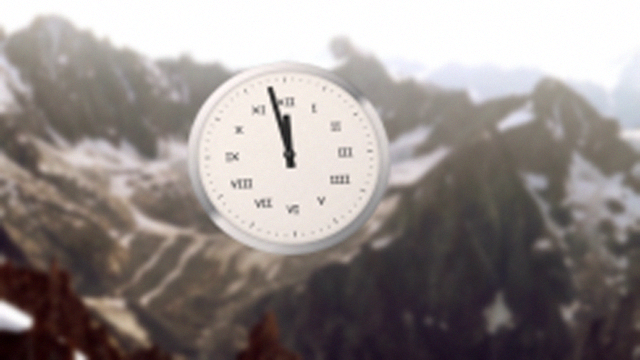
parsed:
11:58
